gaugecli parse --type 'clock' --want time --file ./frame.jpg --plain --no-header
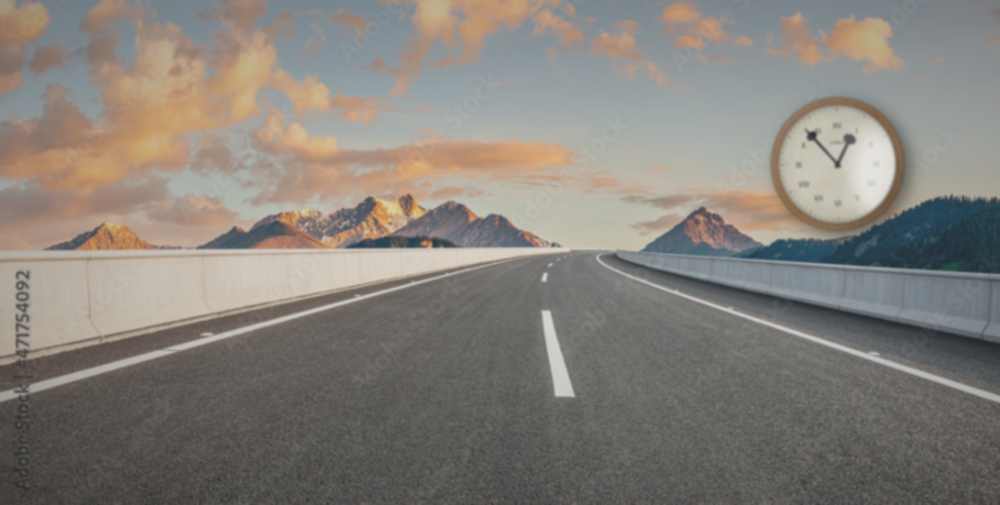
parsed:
12:53
